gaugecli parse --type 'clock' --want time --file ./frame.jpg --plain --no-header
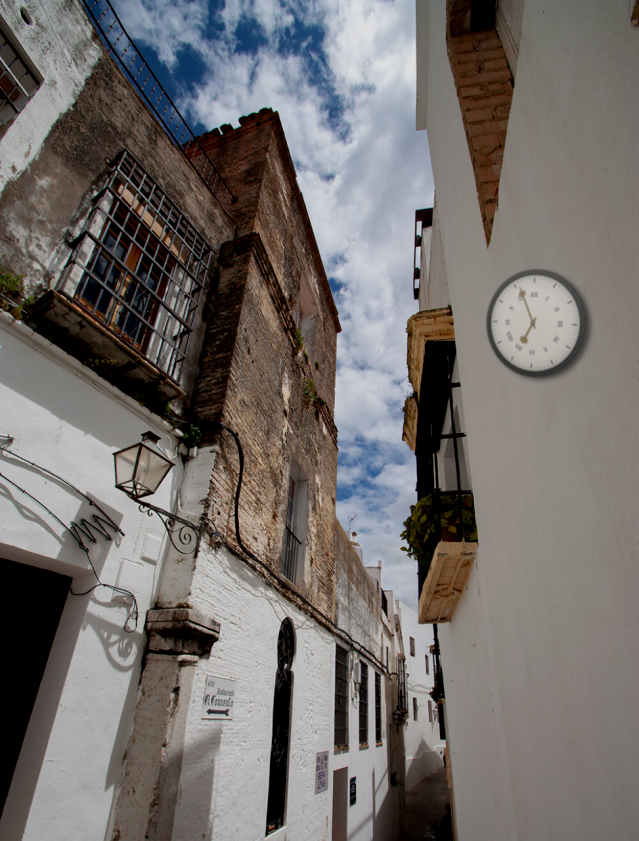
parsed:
6:56
